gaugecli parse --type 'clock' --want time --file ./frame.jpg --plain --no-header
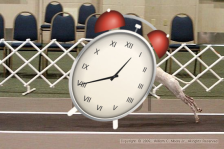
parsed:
12:40
